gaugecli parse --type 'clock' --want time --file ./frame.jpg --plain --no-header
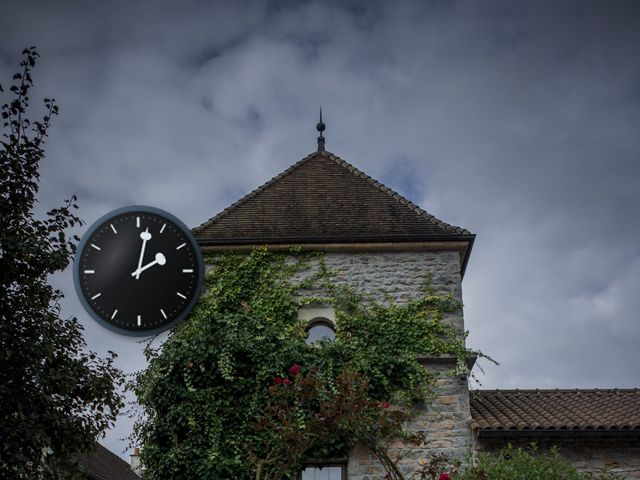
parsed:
2:02
